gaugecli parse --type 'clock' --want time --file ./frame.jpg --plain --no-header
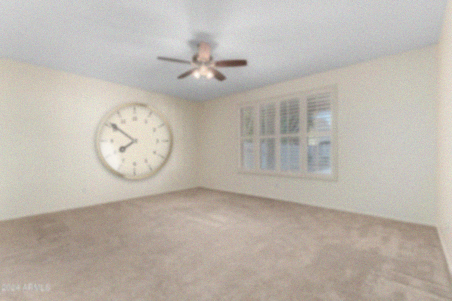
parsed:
7:51
